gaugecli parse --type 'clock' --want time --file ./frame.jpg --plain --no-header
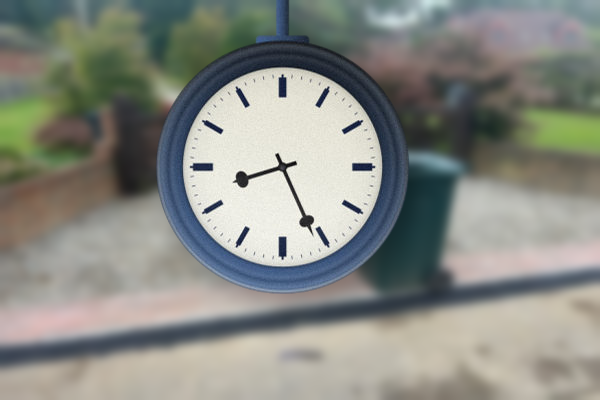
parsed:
8:26
